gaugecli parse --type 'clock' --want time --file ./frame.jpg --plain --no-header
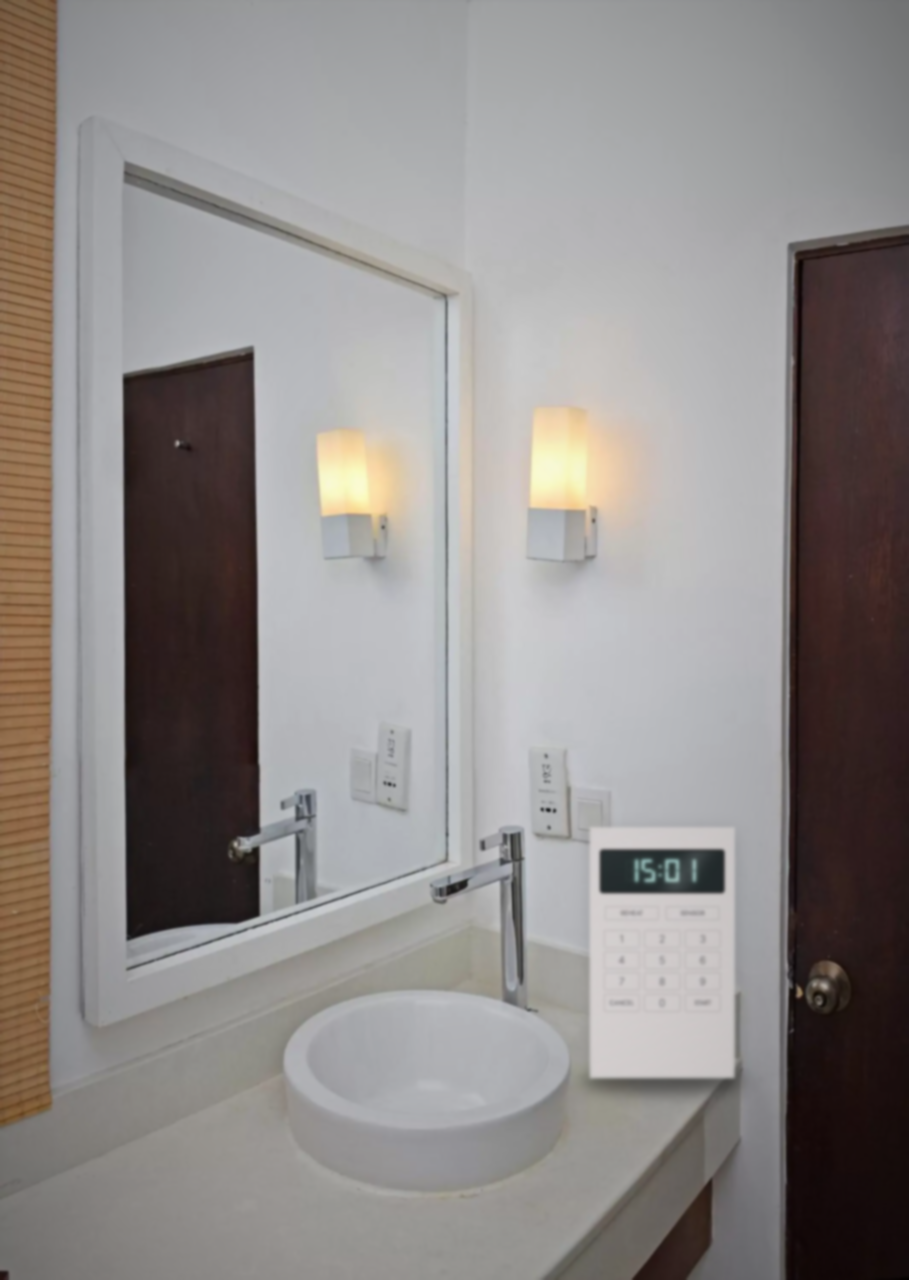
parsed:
15:01
